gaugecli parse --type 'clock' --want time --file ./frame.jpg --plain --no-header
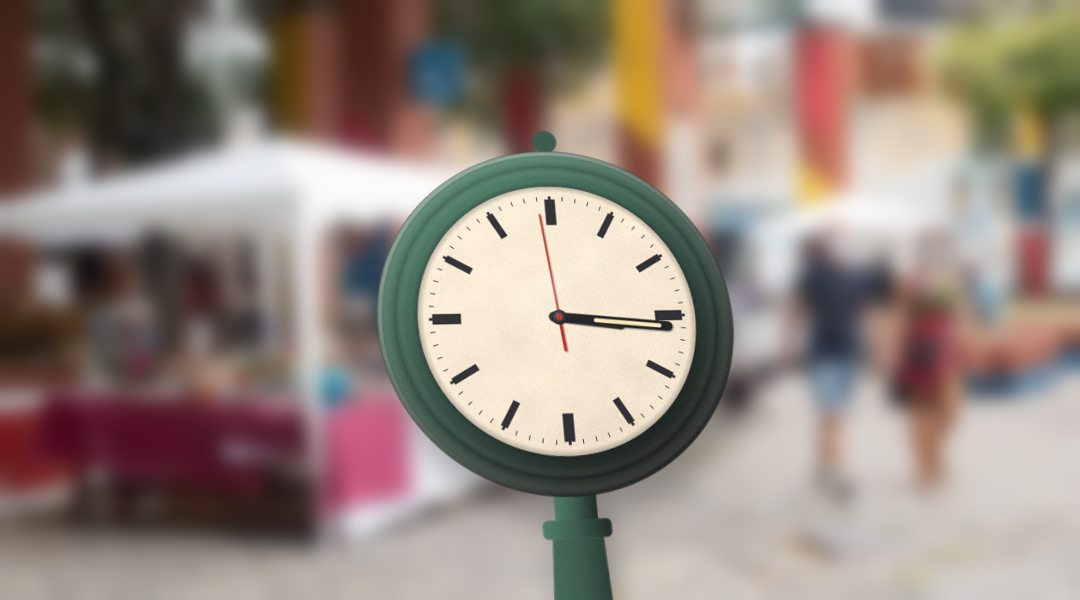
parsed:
3:15:59
